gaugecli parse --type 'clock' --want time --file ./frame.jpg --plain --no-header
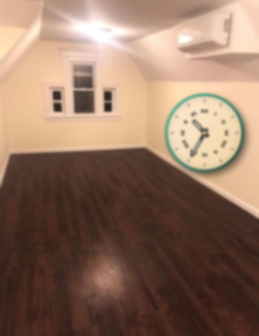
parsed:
10:35
